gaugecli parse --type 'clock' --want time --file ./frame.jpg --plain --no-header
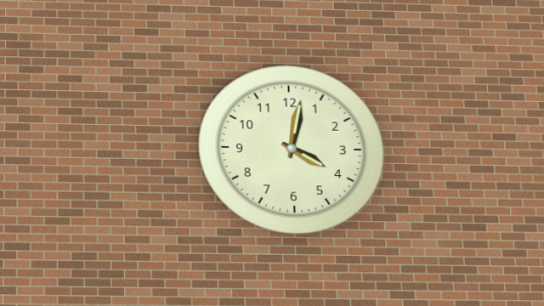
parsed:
4:02
